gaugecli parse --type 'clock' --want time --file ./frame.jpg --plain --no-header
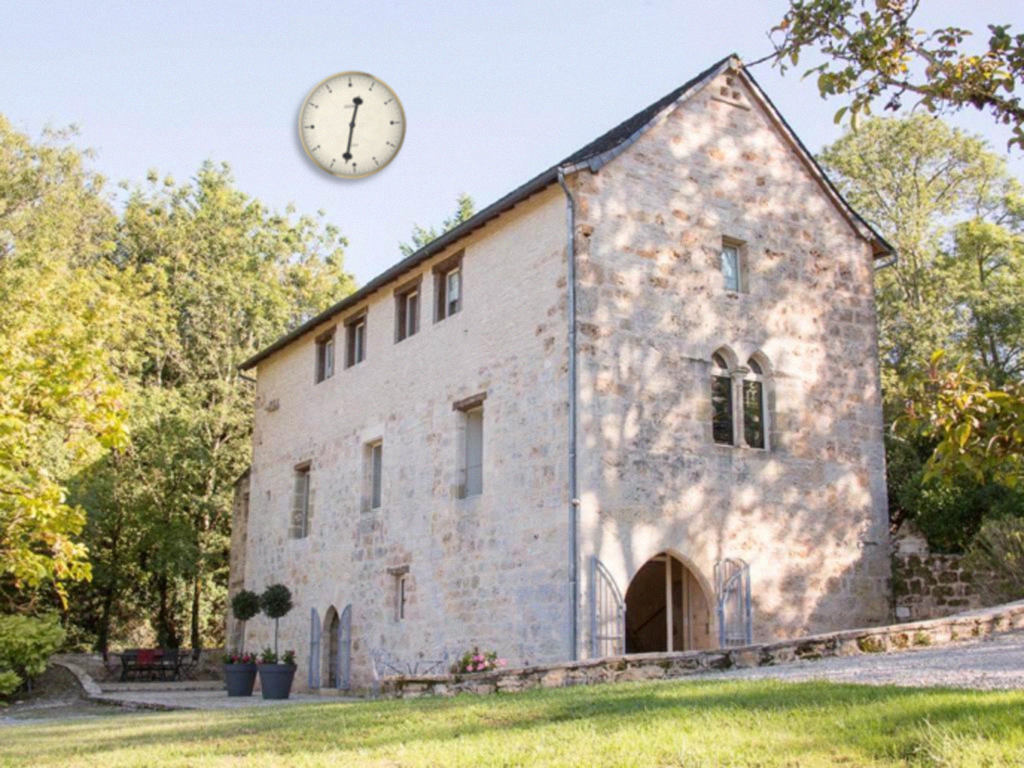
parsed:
12:32
